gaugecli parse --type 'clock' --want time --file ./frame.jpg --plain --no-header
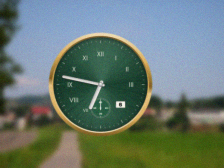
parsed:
6:47
